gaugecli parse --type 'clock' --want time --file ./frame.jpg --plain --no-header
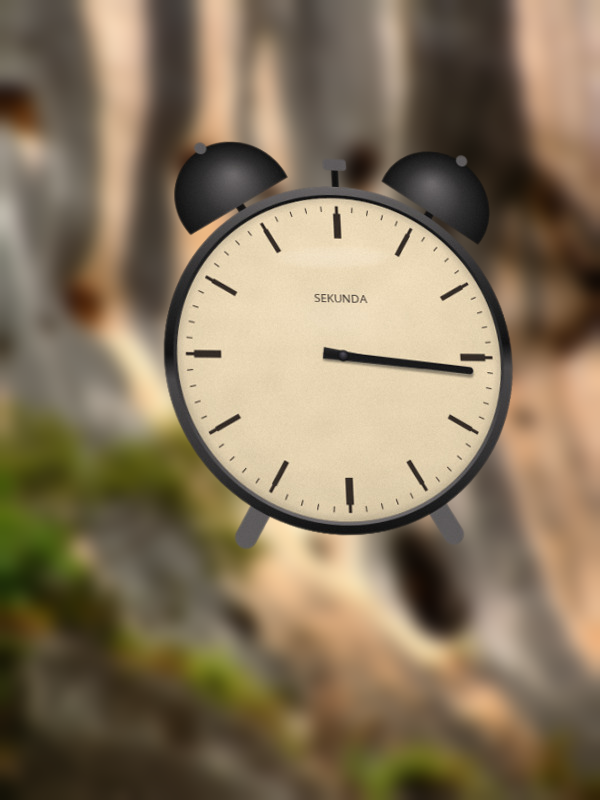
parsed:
3:16
